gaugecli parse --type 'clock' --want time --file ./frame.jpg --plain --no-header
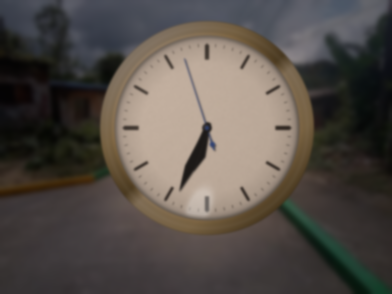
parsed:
6:33:57
